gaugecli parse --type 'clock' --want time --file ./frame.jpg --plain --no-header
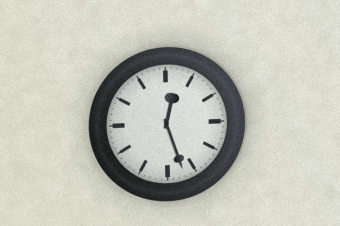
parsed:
12:27
